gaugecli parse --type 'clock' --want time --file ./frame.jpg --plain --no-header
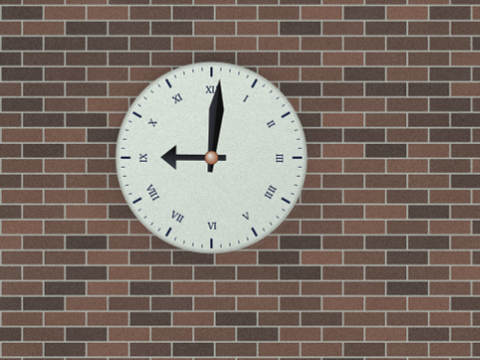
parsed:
9:01
